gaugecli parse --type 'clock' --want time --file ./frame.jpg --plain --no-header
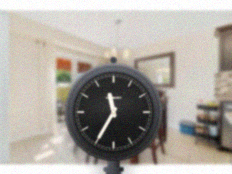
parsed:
11:35
